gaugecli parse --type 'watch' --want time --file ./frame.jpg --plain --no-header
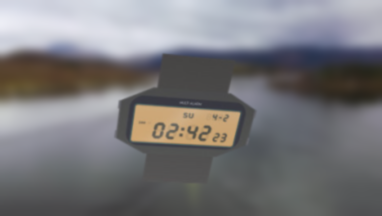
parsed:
2:42:23
